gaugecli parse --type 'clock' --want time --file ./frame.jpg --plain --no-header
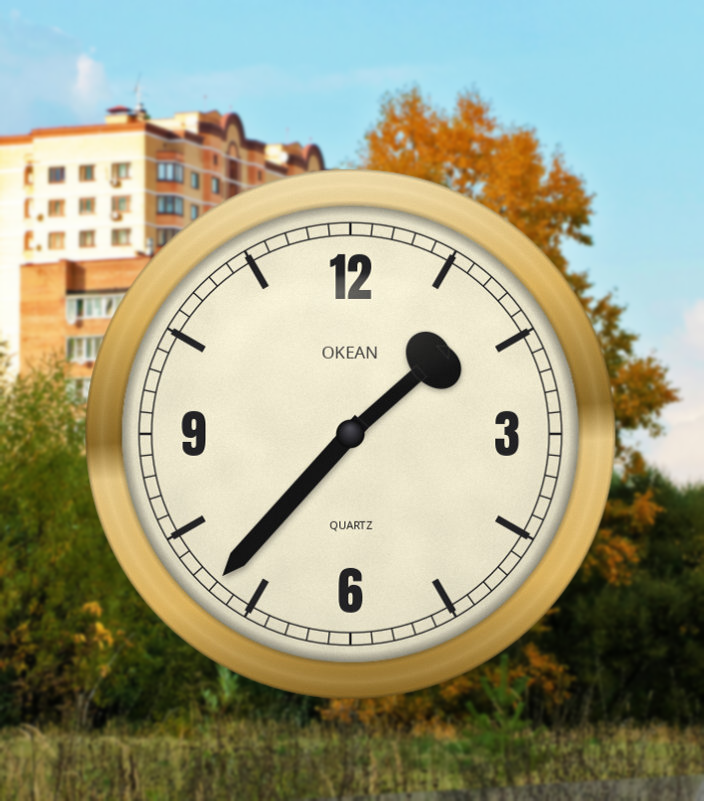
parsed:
1:37
